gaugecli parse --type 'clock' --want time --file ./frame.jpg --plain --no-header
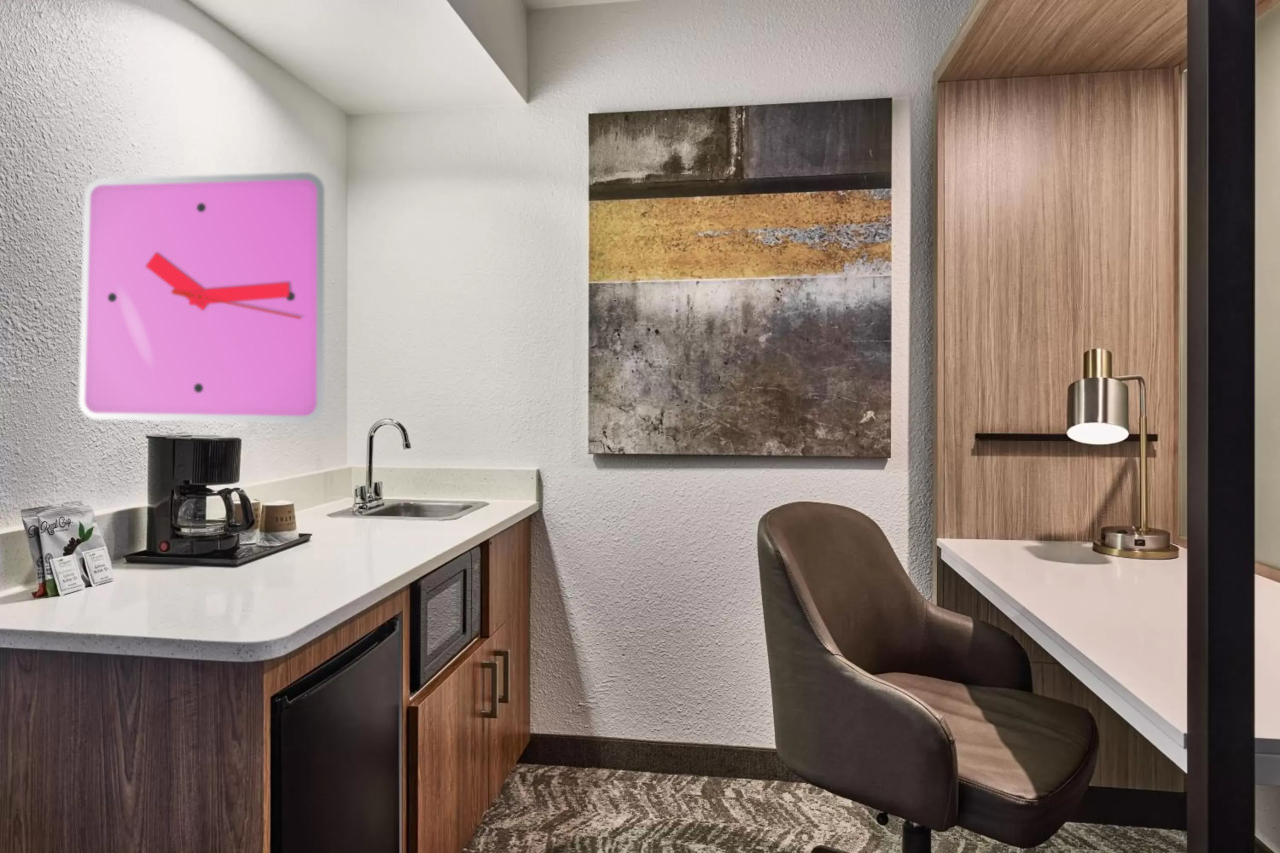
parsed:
10:14:17
